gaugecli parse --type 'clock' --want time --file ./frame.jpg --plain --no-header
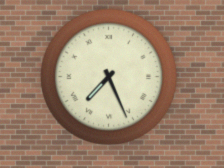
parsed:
7:26
